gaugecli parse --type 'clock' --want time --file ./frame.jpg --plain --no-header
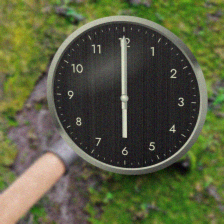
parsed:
6:00
